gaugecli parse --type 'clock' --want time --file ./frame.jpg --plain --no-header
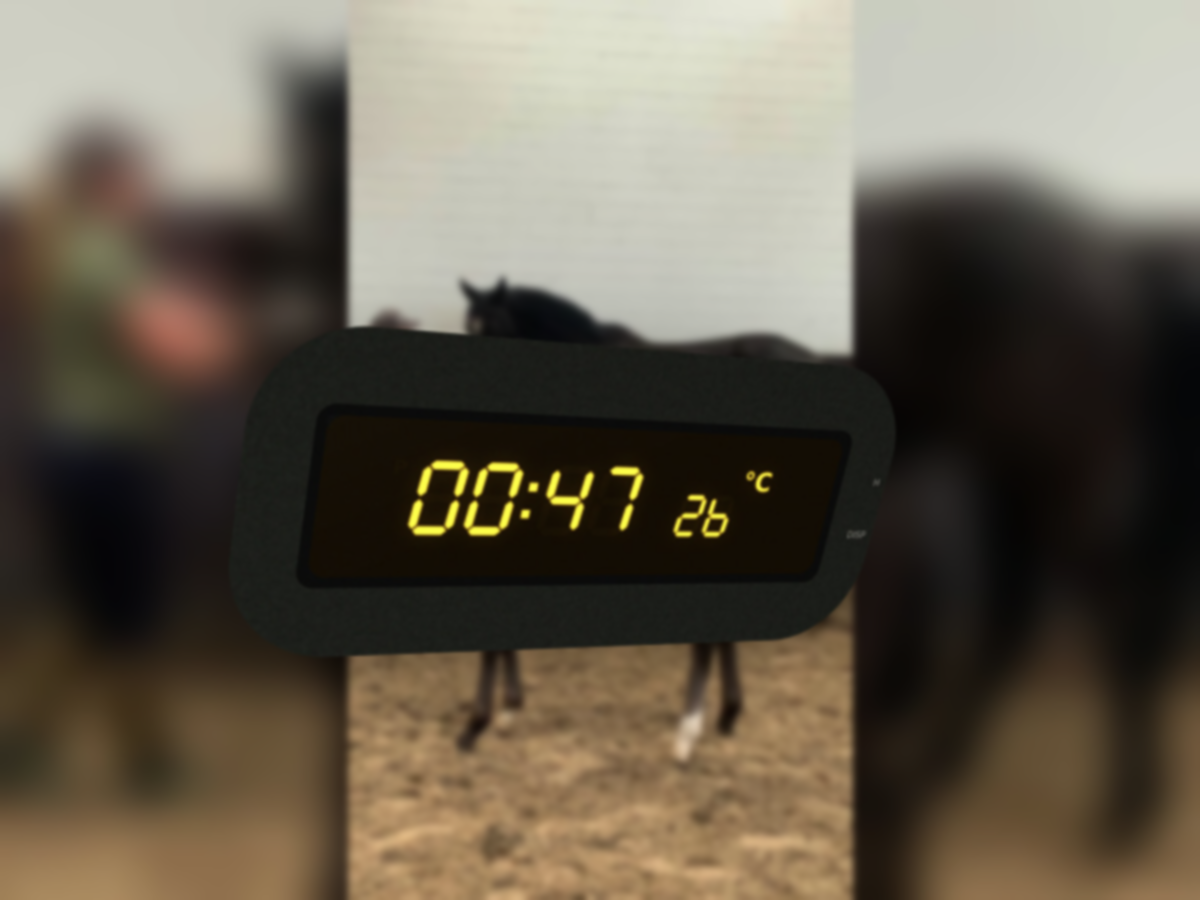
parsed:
0:47
